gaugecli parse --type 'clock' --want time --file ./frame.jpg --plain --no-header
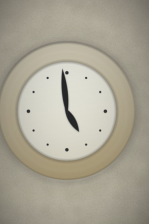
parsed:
4:59
